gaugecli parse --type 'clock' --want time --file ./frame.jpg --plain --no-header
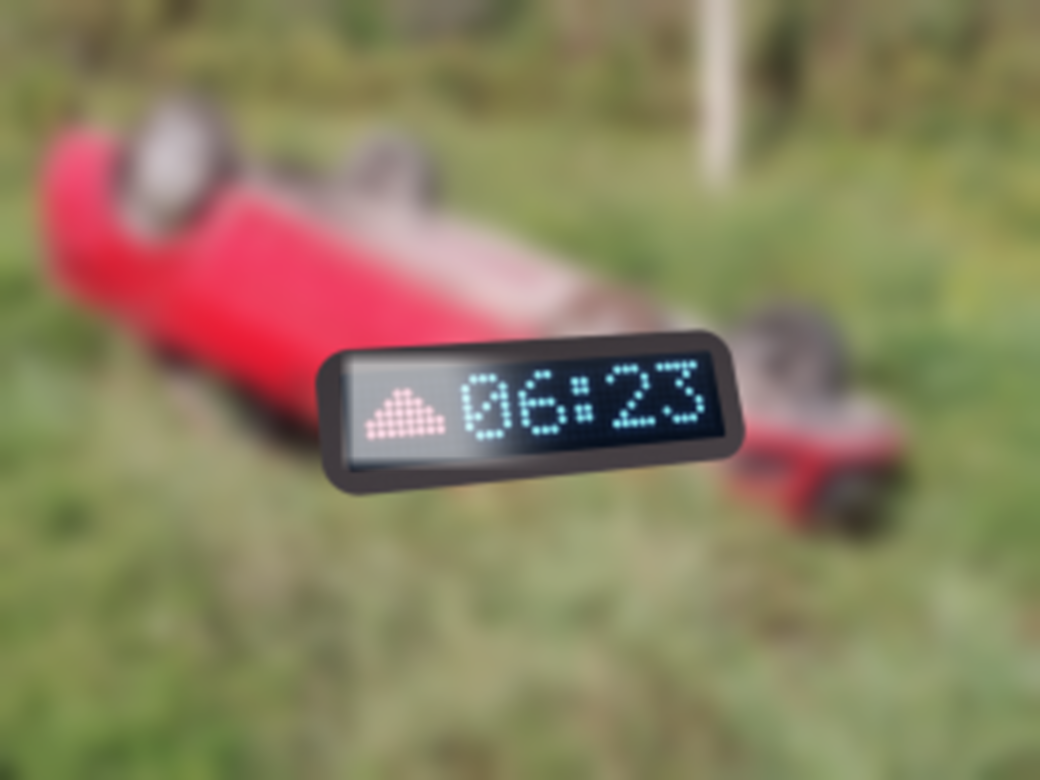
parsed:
6:23
